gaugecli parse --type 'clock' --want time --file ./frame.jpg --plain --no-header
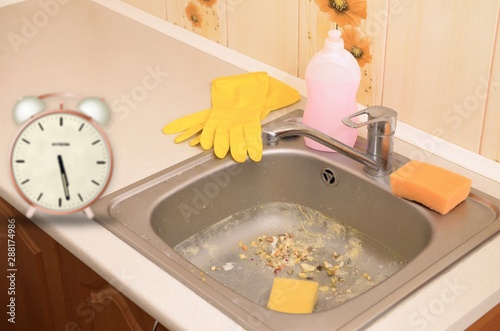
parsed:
5:28
